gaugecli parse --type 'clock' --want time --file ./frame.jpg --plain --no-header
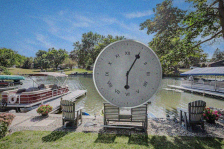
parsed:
6:05
